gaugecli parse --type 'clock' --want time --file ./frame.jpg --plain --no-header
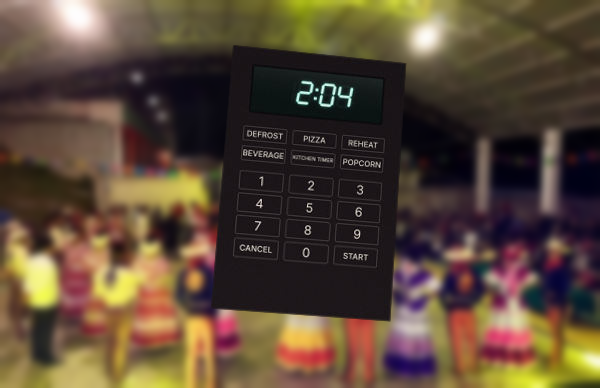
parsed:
2:04
